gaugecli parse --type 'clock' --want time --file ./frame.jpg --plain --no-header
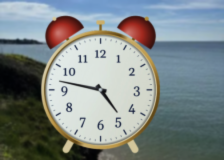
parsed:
4:47
